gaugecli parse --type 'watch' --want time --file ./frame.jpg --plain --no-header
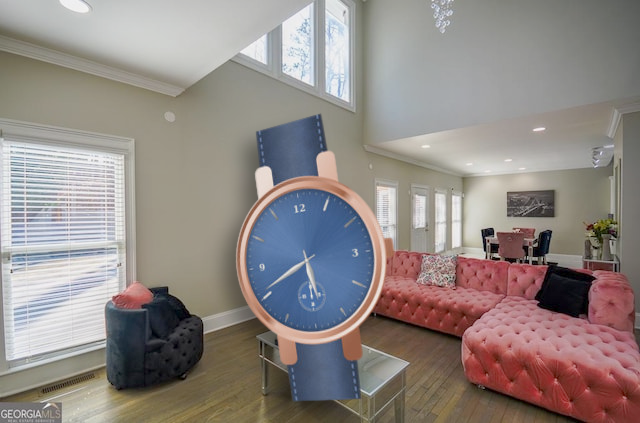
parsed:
5:41
